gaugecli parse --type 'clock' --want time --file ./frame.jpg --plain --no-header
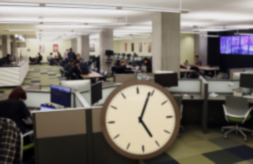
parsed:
5:04
